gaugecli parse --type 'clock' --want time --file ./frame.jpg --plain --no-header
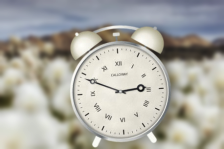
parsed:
2:49
